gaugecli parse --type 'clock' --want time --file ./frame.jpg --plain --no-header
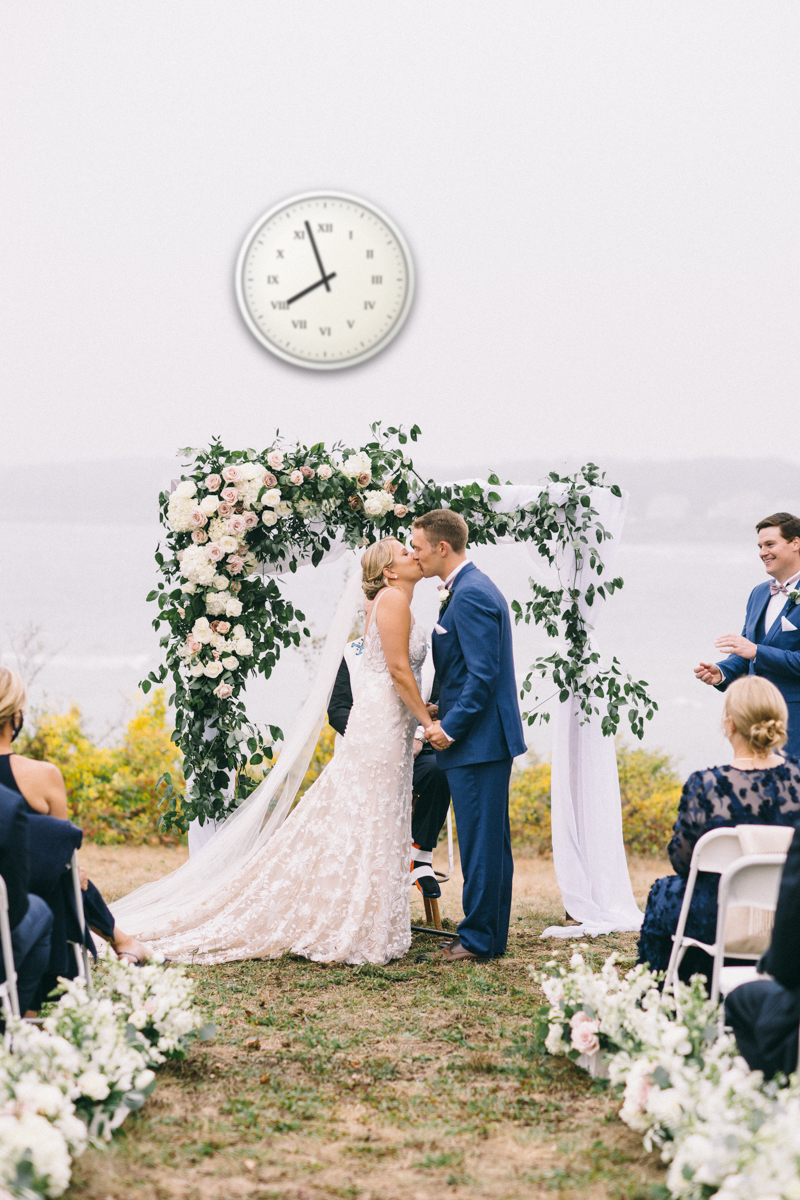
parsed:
7:57
